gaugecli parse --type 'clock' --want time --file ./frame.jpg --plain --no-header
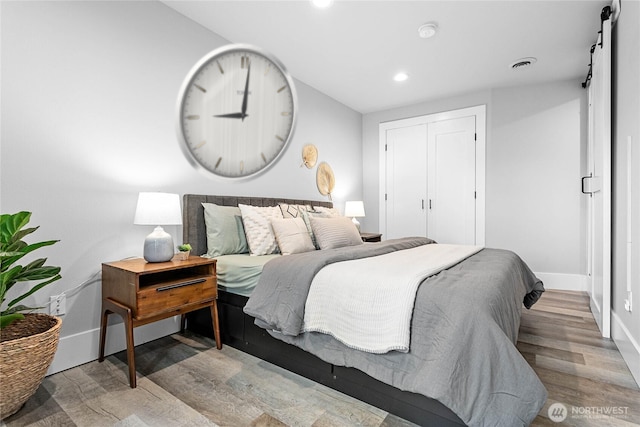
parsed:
9:01
